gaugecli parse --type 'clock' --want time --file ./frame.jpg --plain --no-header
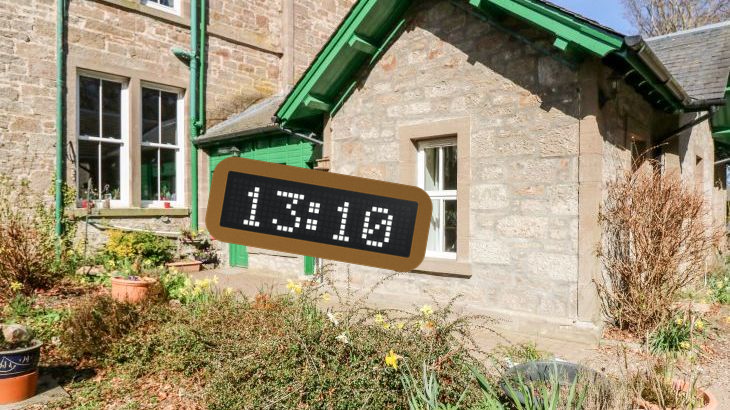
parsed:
13:10
